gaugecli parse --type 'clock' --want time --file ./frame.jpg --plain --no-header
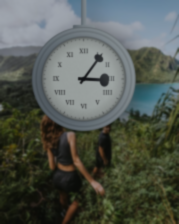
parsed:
3:06
